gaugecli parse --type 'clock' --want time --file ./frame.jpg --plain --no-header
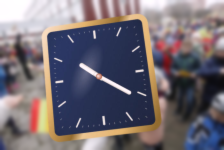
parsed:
10:21
